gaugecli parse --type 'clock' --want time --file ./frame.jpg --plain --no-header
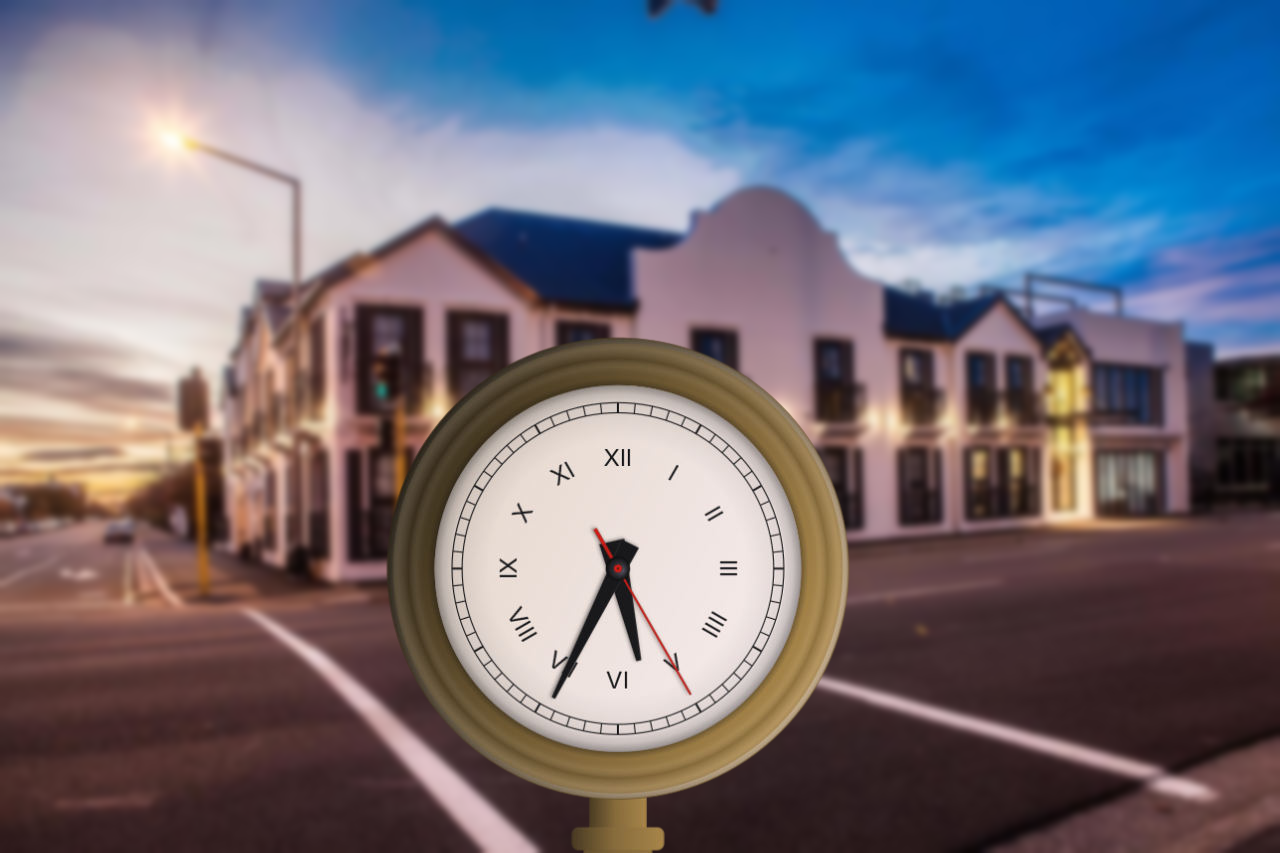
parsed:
5:34:25
